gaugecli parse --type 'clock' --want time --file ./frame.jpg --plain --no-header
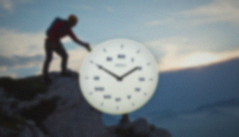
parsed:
1:50
